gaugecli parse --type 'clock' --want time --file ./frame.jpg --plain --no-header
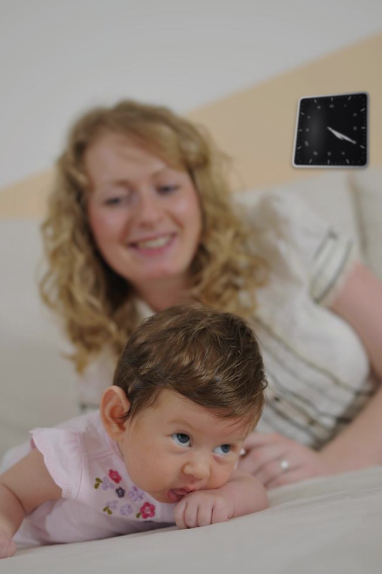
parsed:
4:20
